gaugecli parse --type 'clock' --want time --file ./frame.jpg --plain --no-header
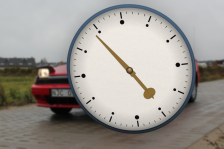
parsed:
4:54
